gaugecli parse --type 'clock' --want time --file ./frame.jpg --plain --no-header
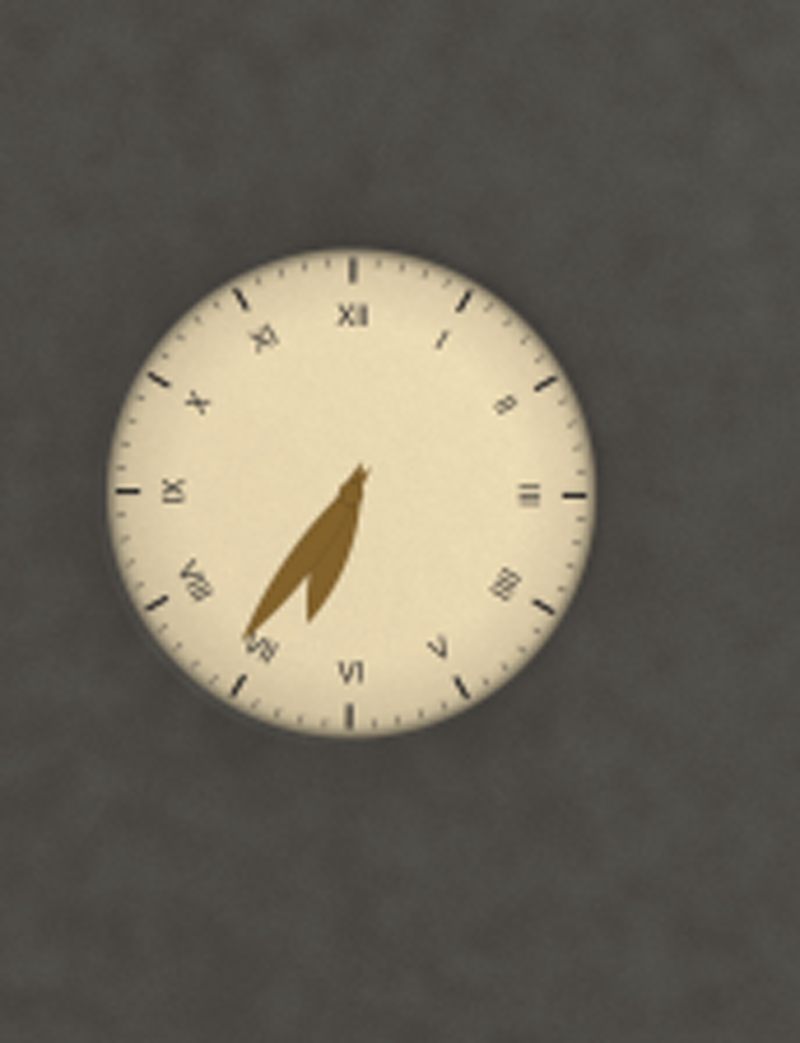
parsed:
6:36
